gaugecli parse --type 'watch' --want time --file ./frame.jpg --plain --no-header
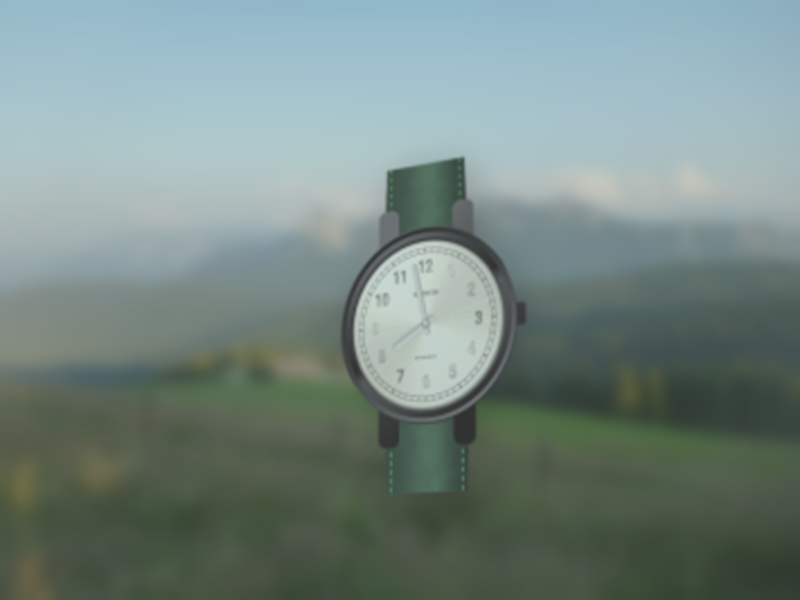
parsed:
7:58
